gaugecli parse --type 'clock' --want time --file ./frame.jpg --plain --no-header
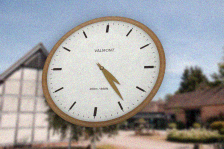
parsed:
4:24
